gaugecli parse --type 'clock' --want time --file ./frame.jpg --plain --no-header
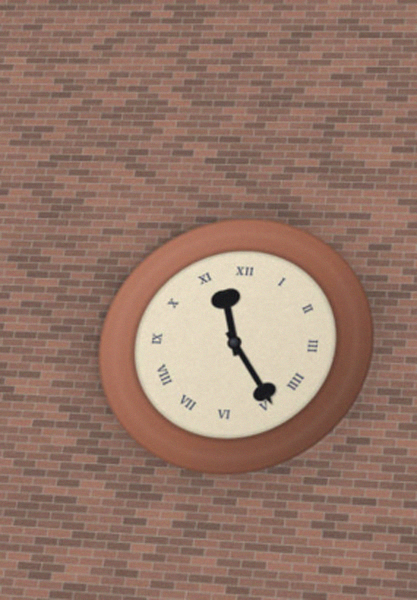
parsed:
11:24
